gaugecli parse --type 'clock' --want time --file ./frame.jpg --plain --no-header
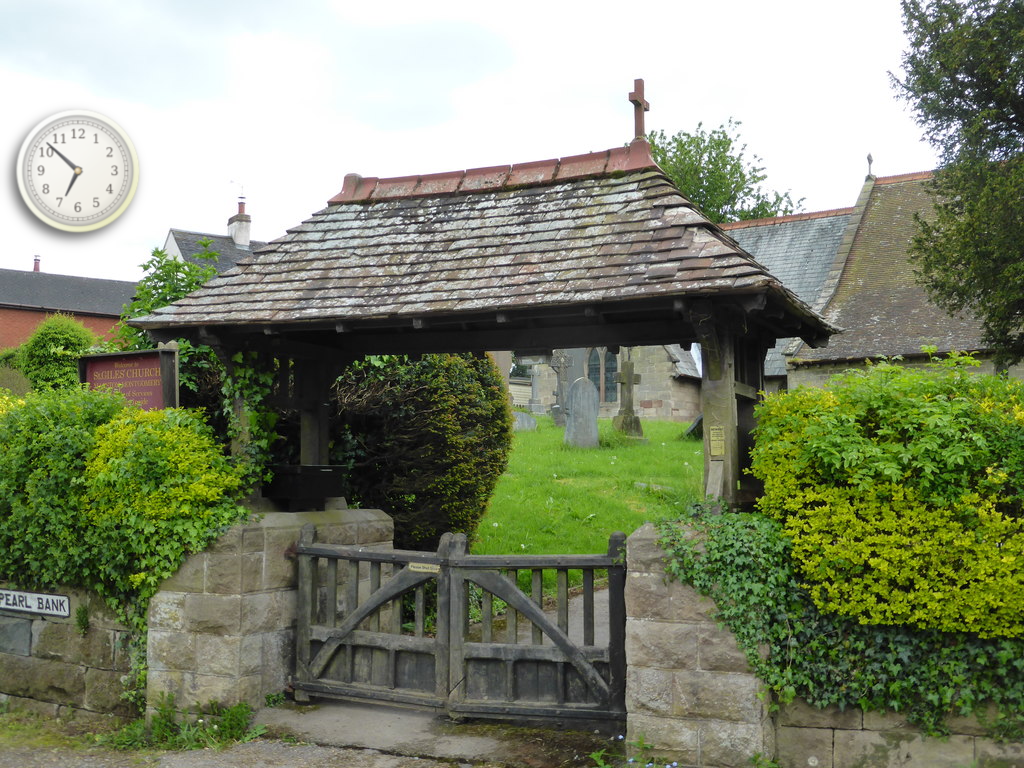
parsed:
6:52
